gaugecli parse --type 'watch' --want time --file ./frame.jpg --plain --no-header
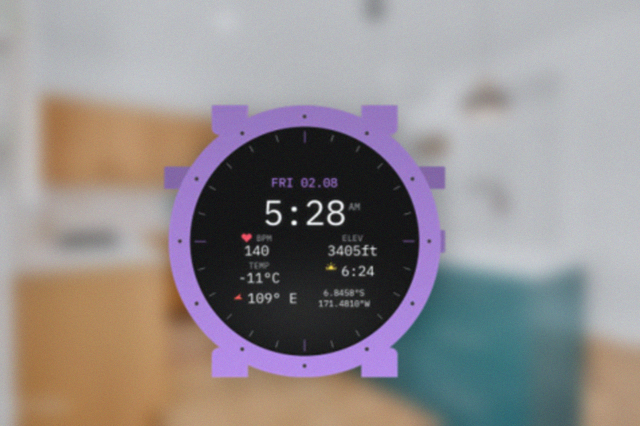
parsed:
5:28
